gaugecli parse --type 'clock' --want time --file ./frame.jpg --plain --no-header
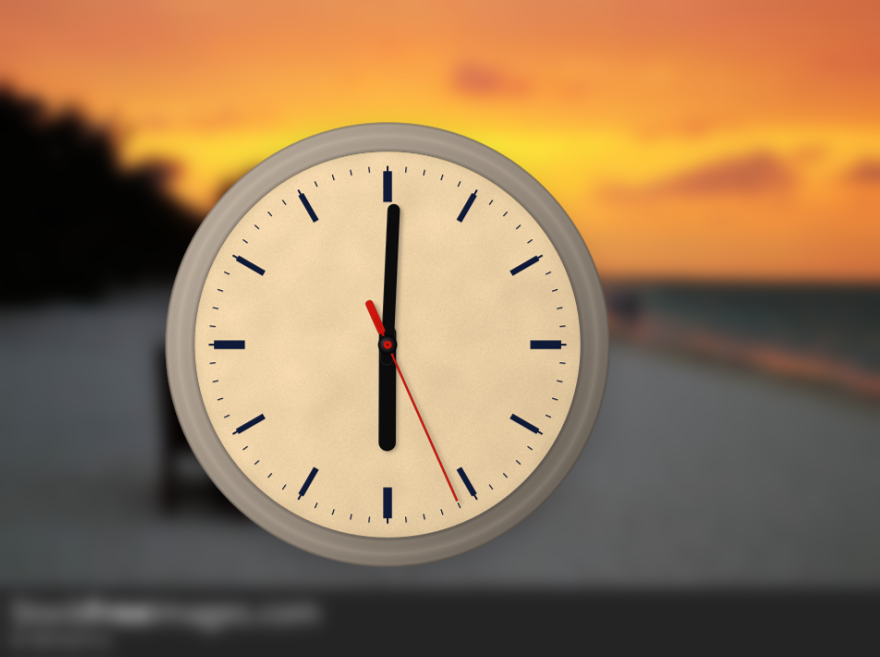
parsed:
6:00:26
